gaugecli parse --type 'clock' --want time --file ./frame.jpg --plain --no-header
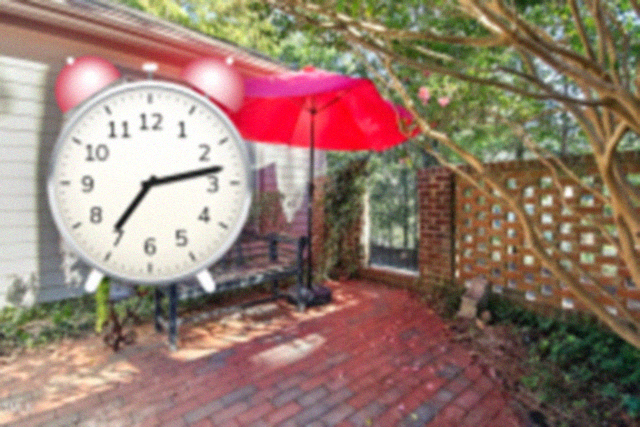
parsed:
7:13
